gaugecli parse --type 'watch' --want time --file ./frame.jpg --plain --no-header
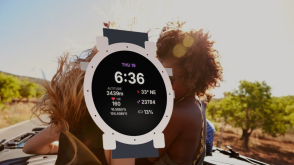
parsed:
6:36
